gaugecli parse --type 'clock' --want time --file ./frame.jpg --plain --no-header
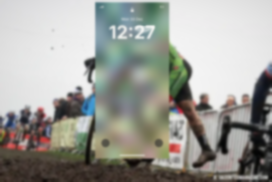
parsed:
12:27
